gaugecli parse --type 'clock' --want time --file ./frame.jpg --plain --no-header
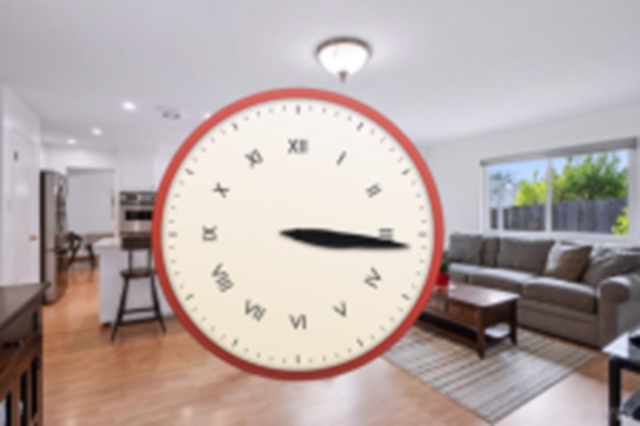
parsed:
3:16
